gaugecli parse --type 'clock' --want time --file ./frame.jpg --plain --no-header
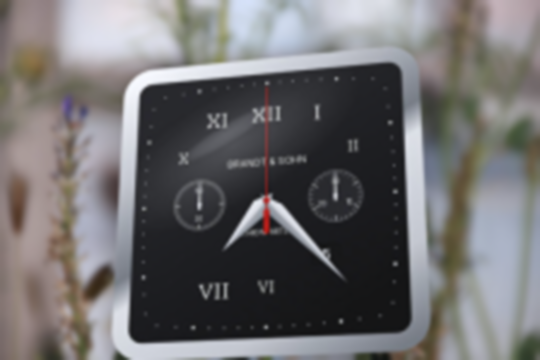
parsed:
7:23
